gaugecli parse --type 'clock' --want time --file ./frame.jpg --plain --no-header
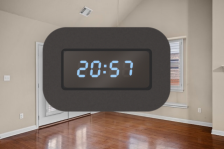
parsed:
20:57
